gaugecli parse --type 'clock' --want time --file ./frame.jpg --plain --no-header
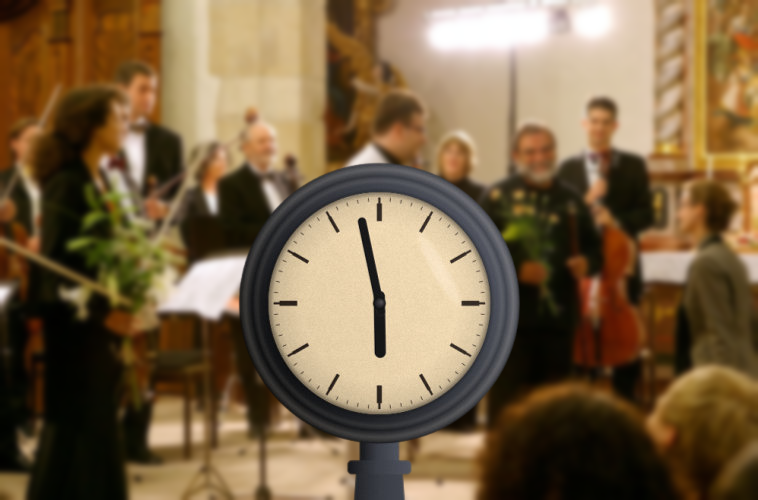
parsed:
5:58
